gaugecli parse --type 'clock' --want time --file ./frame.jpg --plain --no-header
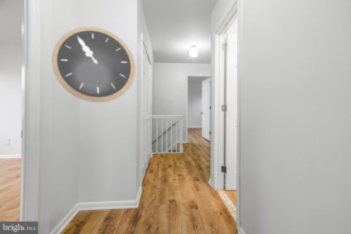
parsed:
10:55
